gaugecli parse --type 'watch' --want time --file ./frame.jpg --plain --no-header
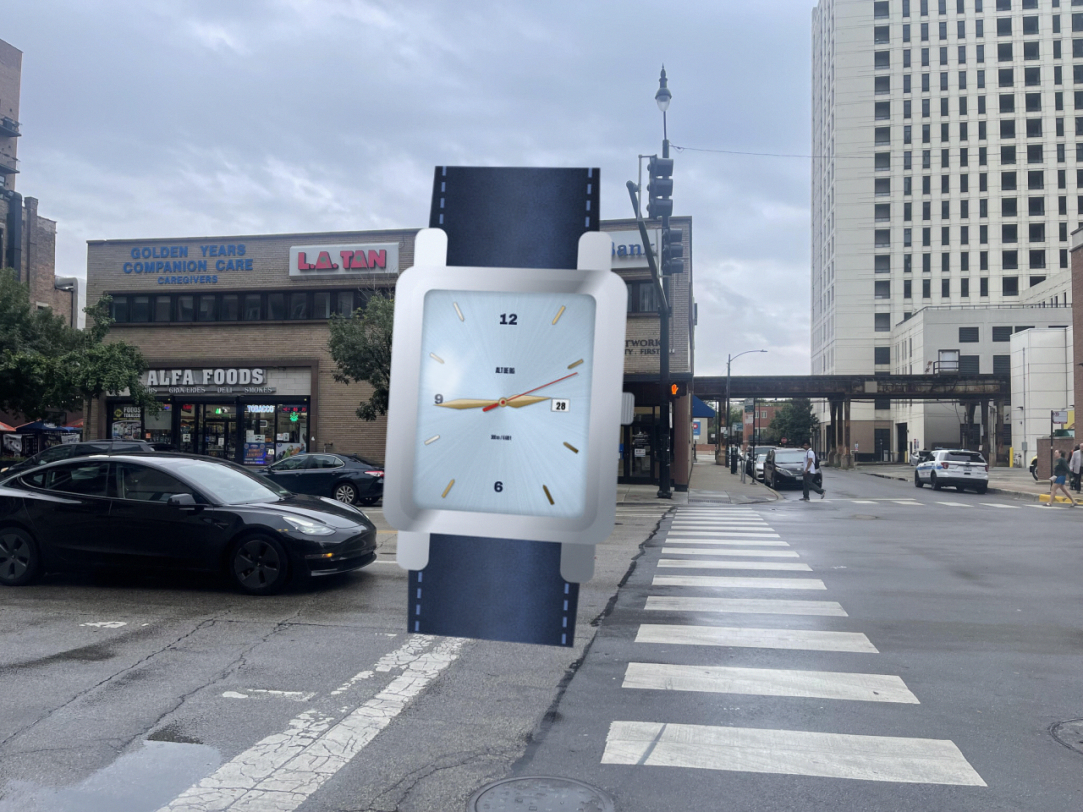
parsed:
2:44:11
